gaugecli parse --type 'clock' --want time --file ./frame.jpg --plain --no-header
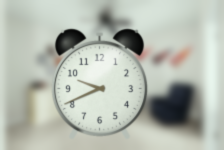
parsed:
9:41
